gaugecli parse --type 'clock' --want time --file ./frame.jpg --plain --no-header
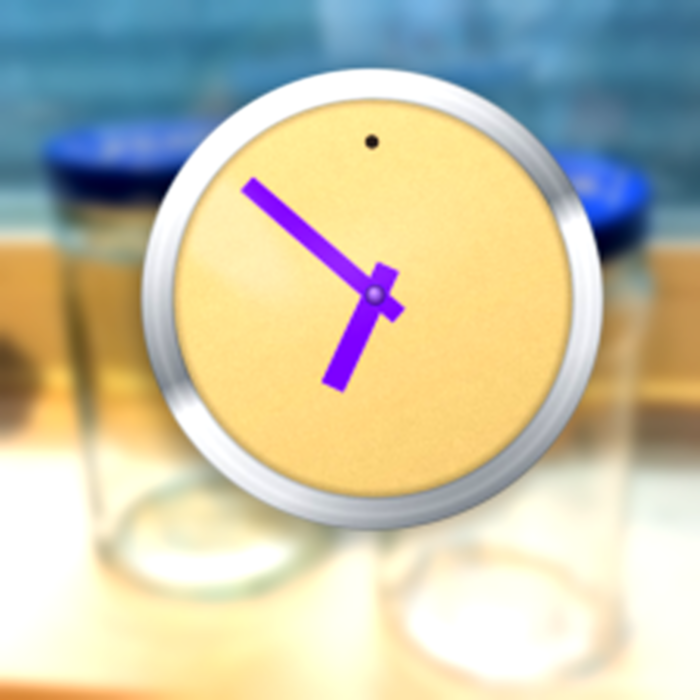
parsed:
6:52
